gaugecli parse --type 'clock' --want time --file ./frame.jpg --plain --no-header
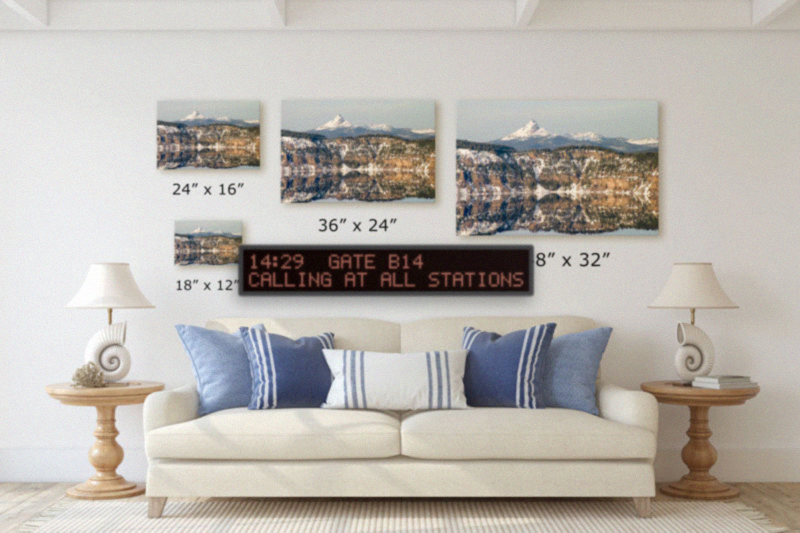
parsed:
14:29
